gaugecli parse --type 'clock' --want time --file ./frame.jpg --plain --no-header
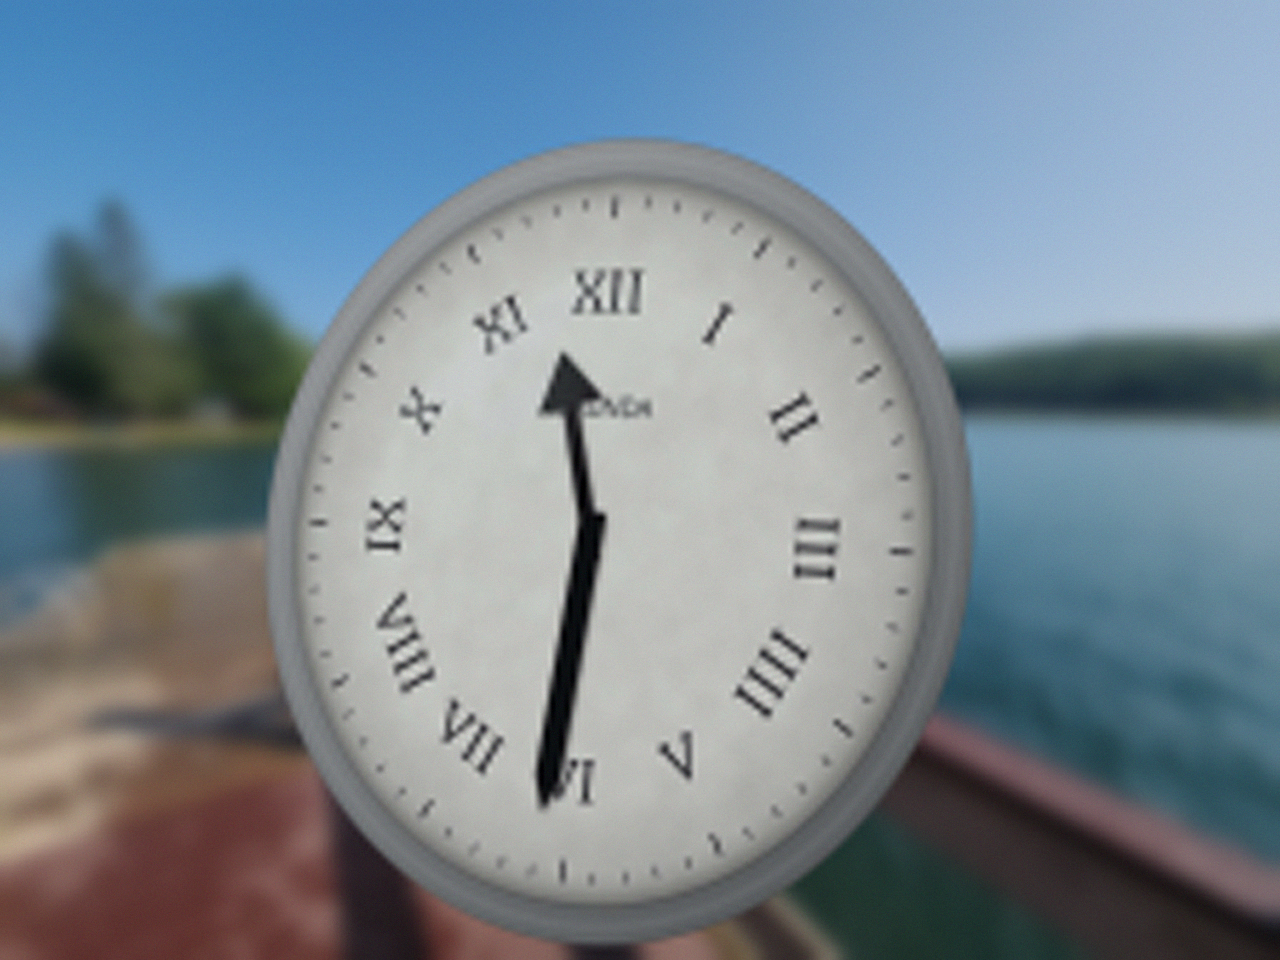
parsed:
11:31
